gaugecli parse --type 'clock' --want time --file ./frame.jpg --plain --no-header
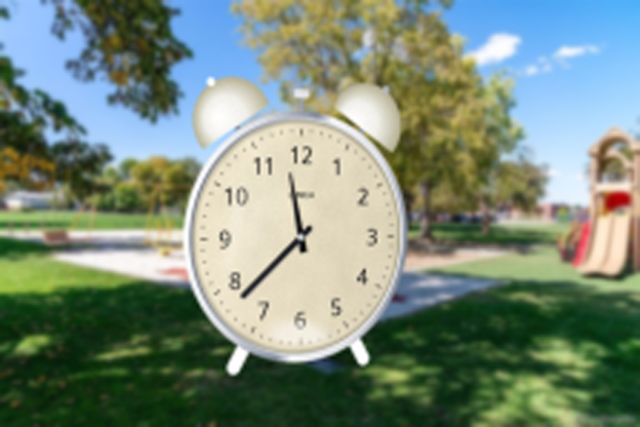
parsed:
11:38
